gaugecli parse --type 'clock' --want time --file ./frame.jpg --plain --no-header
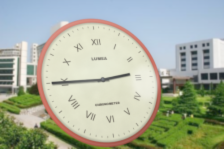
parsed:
2:45
